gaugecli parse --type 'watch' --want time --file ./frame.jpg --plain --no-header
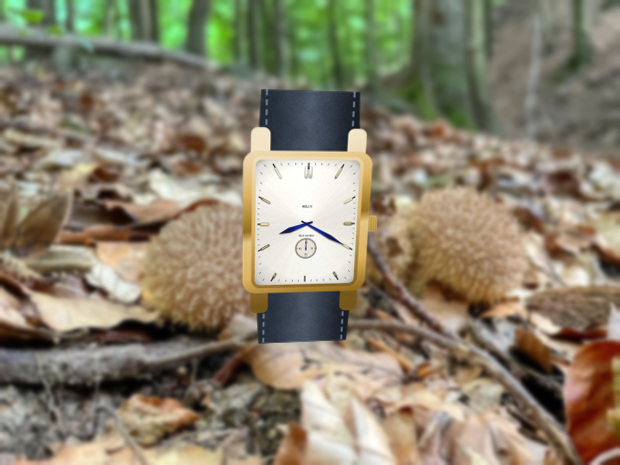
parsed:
8:20
